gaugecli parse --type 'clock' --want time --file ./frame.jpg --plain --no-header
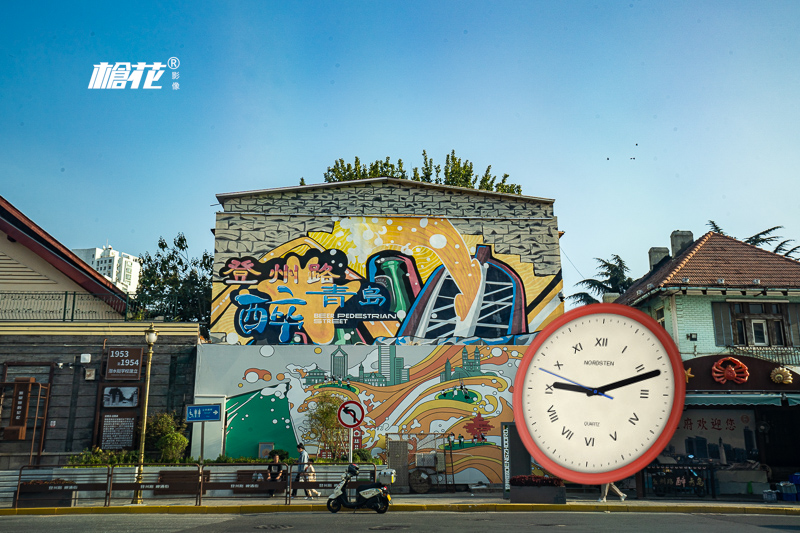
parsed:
9:11:48
